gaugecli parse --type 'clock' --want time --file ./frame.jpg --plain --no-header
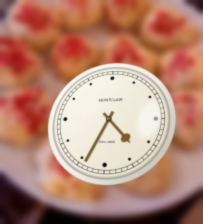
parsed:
4:34
